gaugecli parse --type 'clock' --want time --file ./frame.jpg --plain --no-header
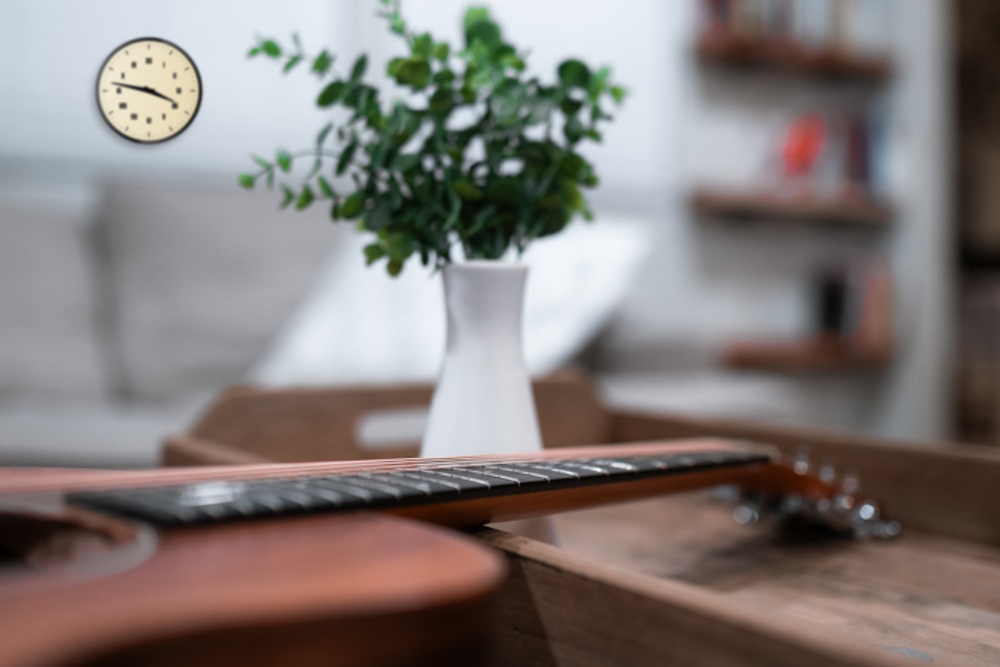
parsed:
3:47
